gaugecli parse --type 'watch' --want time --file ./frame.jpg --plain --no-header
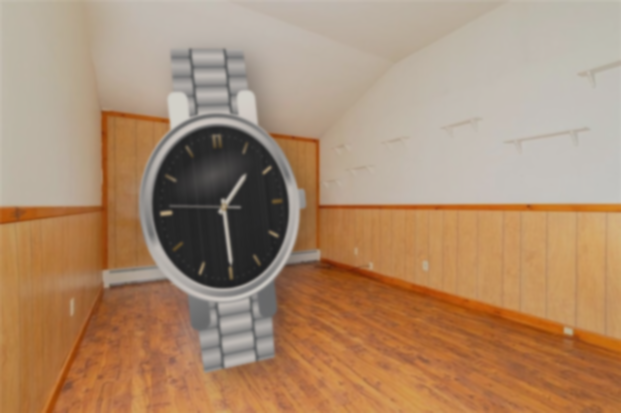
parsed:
1:29:46
